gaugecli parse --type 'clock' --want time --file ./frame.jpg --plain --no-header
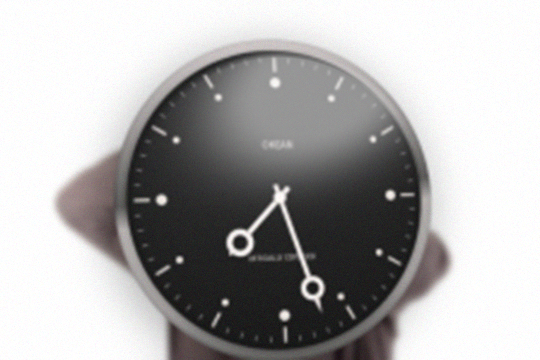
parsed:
7:27
